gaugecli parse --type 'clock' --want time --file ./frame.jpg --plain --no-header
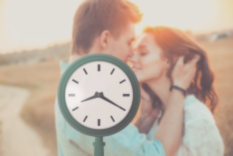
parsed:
8:20
